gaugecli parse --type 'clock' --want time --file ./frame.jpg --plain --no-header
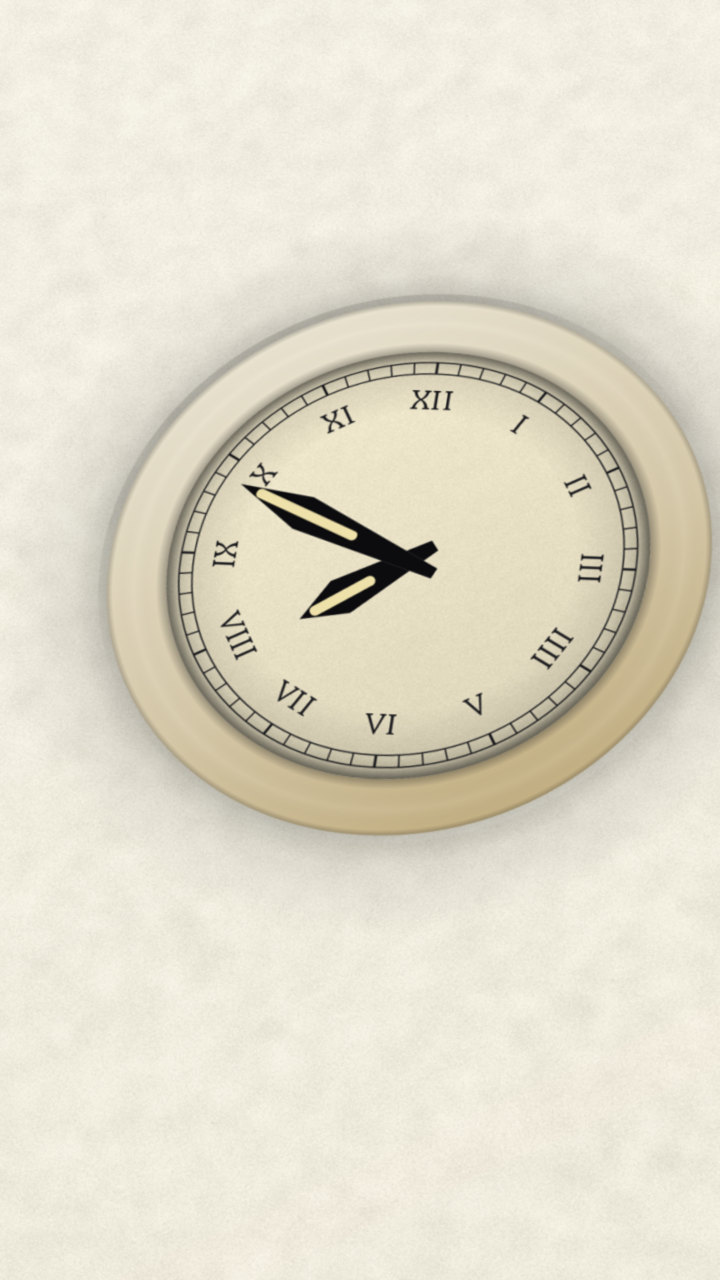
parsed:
7:49
